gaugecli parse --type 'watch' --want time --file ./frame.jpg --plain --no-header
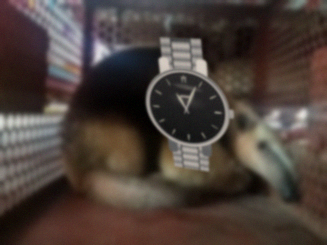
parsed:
11:04
